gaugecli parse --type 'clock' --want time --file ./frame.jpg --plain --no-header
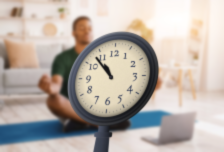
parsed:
10:53
